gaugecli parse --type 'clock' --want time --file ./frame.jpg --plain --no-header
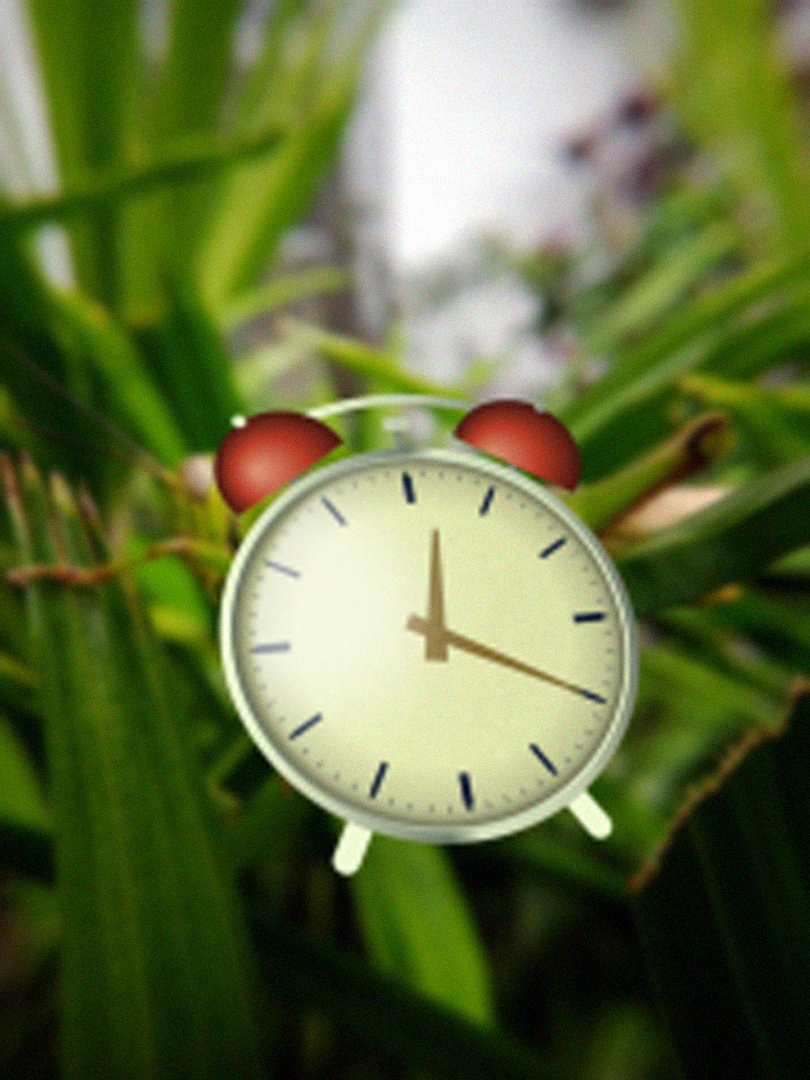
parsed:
12:20
